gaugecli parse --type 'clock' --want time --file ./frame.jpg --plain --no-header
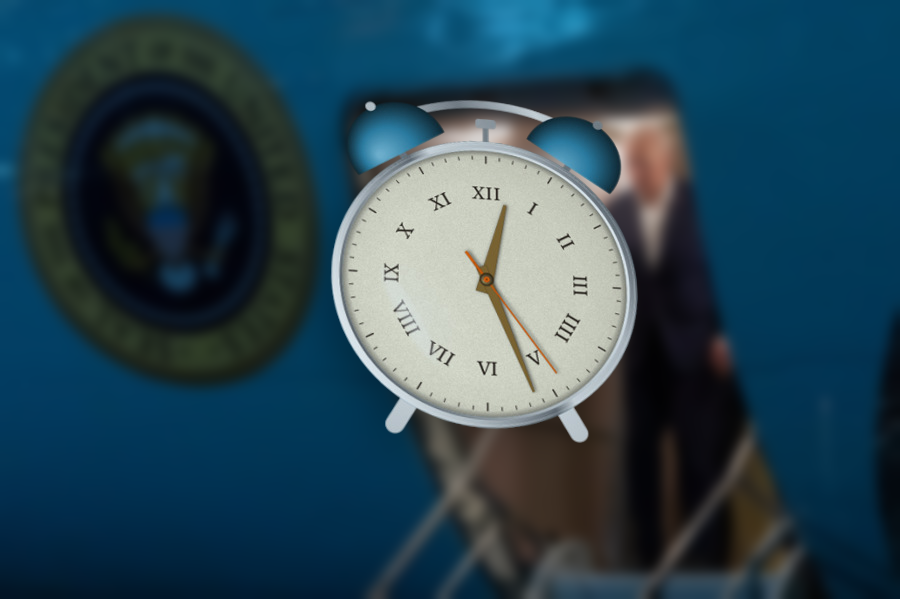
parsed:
12:26:24
